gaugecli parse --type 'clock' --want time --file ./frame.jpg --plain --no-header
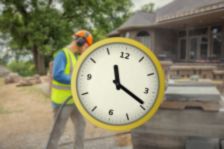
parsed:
11:19
